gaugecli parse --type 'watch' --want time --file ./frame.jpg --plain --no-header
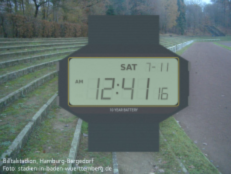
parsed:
12:41:16
